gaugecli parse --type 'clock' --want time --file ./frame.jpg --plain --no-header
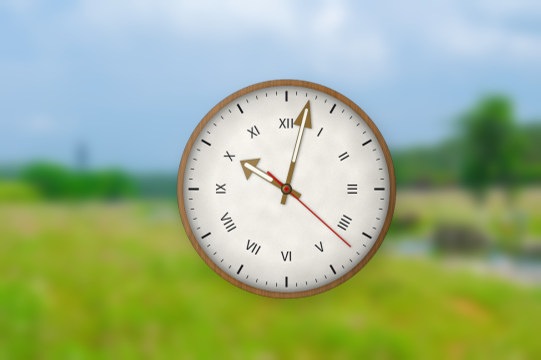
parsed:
10:02:22
